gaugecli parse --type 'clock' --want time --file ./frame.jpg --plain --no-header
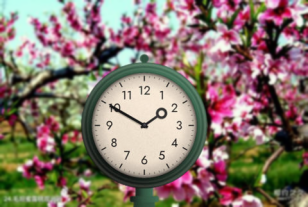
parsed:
1:50
